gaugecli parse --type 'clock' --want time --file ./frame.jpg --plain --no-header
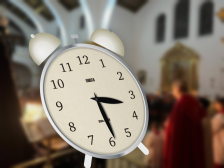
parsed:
3:29
